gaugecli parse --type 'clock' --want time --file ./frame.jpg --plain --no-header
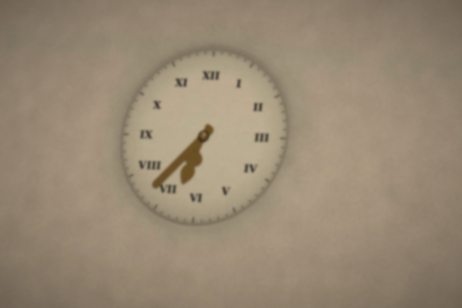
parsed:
6:37
